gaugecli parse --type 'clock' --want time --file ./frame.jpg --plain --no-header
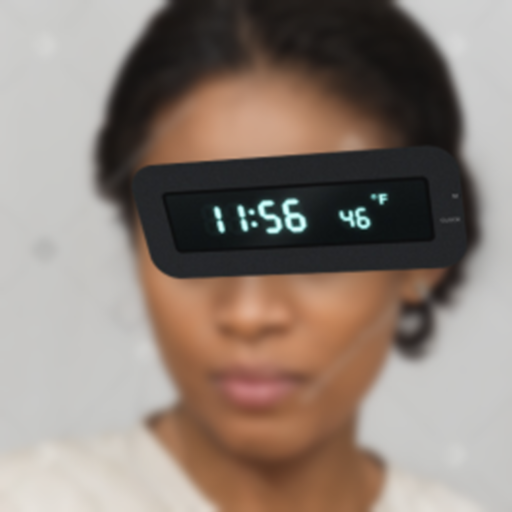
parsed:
11:56
